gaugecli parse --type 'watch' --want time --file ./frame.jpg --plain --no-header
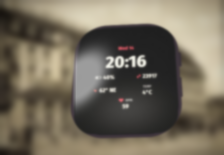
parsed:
20:16
